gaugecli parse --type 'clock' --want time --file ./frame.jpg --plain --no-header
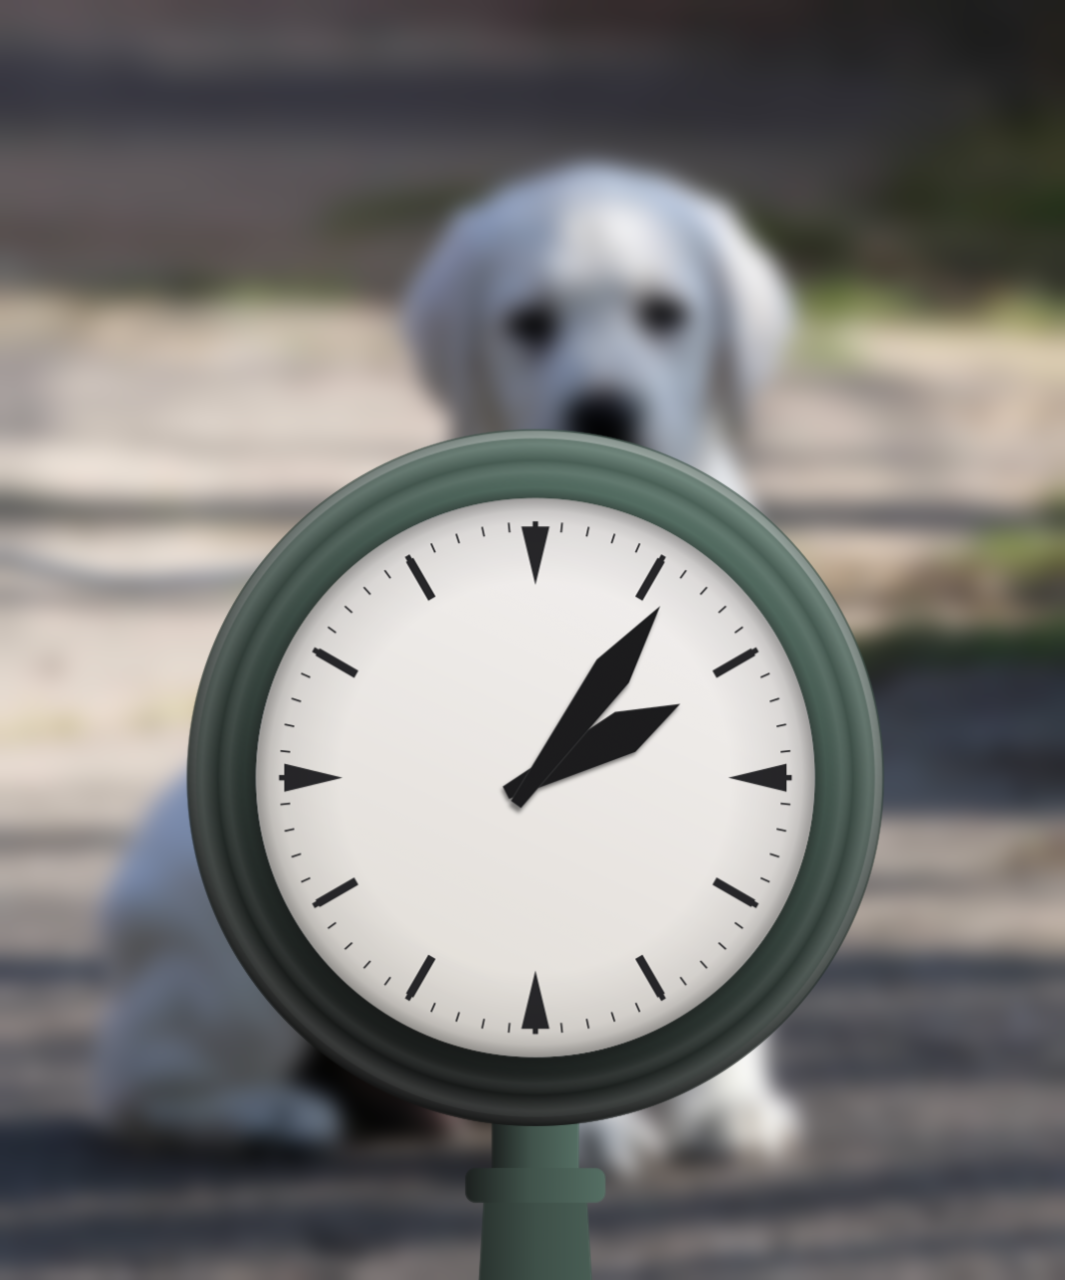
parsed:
2:06
